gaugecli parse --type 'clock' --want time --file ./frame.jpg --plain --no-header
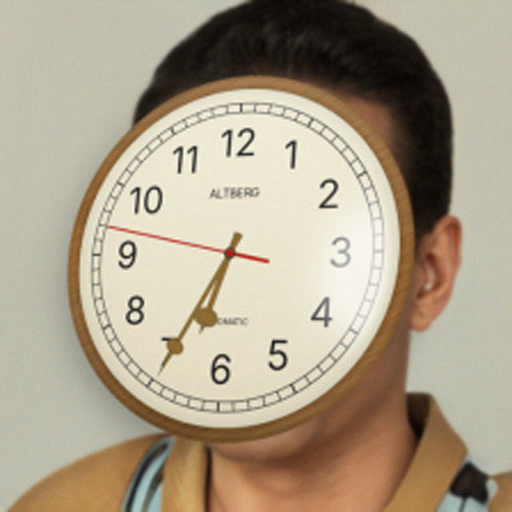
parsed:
6:34:47
